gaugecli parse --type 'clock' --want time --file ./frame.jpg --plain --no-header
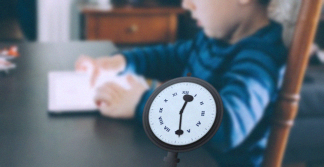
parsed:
12:29
